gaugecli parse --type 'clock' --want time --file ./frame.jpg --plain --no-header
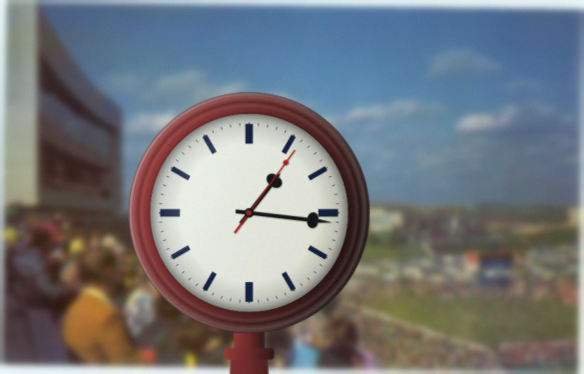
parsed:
1:16:06
